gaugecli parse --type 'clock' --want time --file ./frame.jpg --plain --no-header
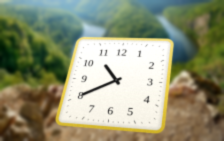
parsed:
10:40
